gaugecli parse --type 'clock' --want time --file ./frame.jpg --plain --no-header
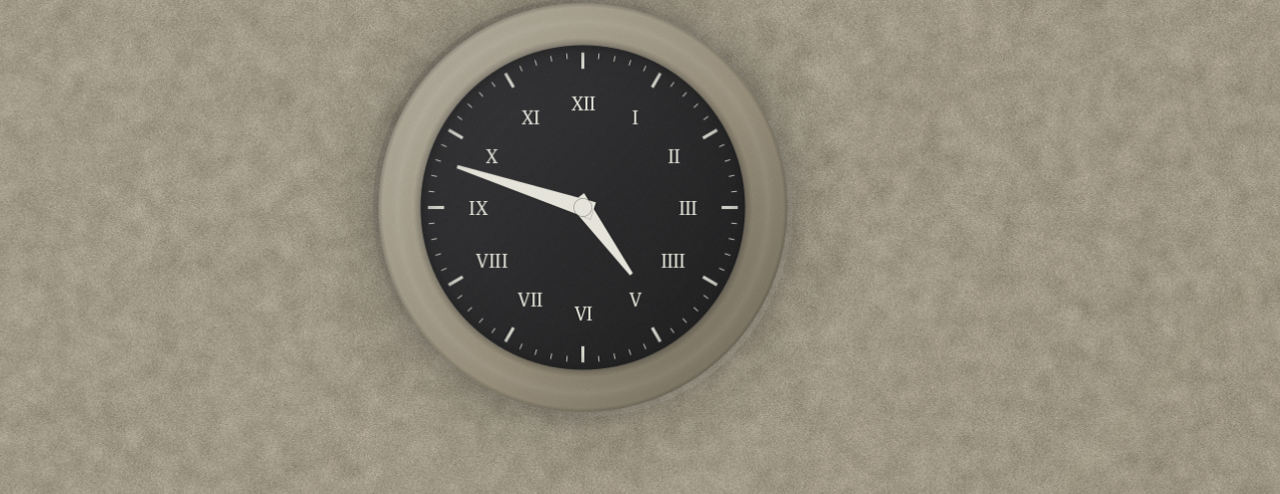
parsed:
4:48
